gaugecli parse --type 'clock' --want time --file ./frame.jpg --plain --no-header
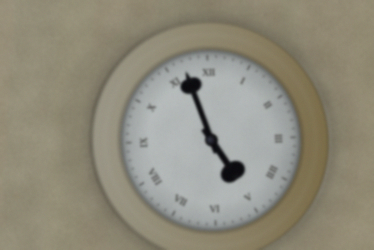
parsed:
4:57
